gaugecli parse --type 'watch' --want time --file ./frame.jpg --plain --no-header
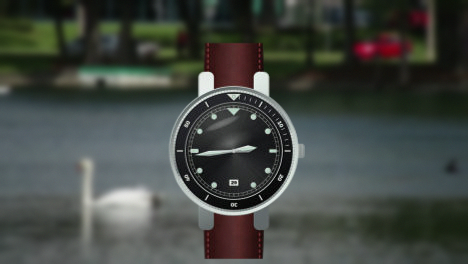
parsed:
2:44
